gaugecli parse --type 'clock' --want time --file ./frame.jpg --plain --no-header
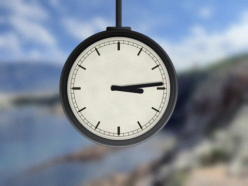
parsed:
3:14
